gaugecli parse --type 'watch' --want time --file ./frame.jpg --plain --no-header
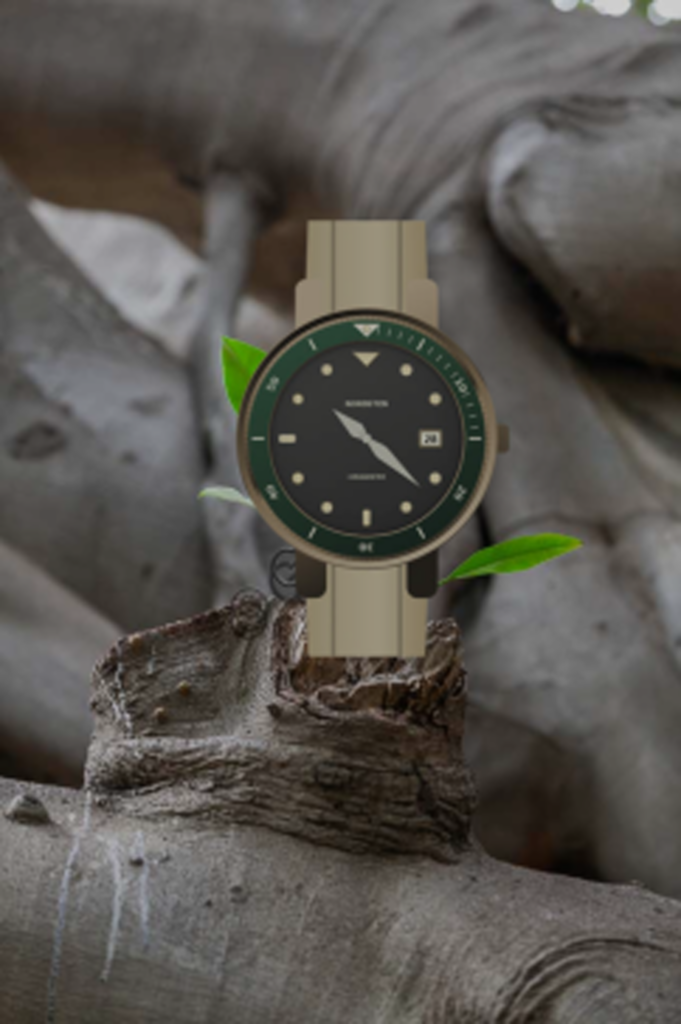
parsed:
10:22
